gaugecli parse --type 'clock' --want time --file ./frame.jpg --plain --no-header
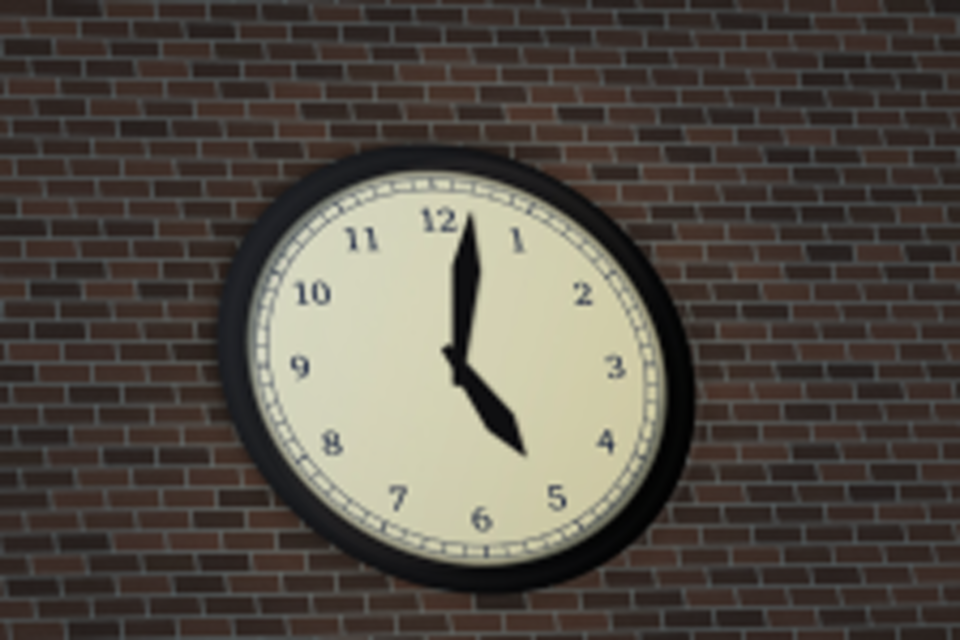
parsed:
5:02
